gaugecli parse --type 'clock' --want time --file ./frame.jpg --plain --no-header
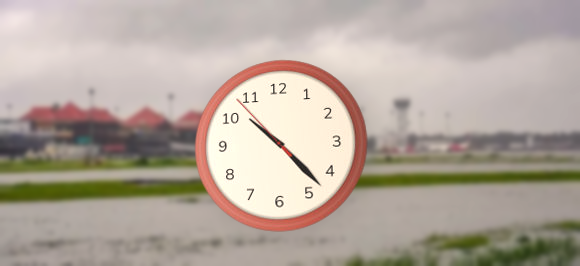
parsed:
10:22:53
